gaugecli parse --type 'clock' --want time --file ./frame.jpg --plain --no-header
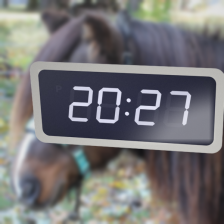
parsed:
20:27
